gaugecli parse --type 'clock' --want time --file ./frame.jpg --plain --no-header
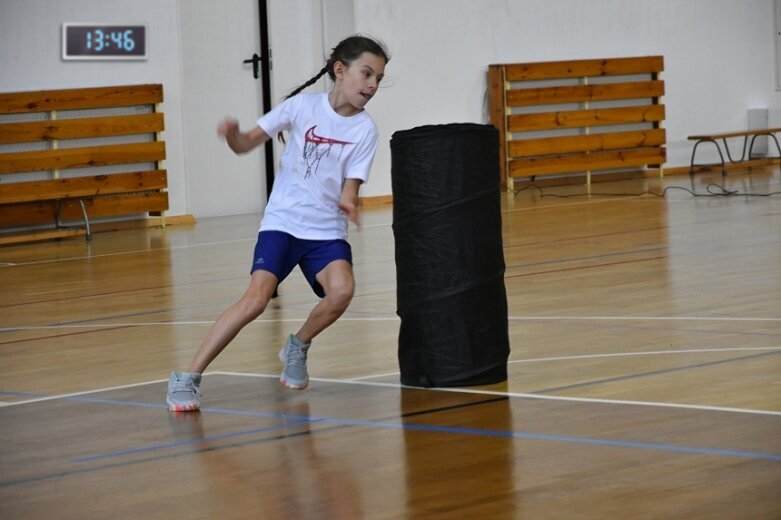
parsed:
13:46
